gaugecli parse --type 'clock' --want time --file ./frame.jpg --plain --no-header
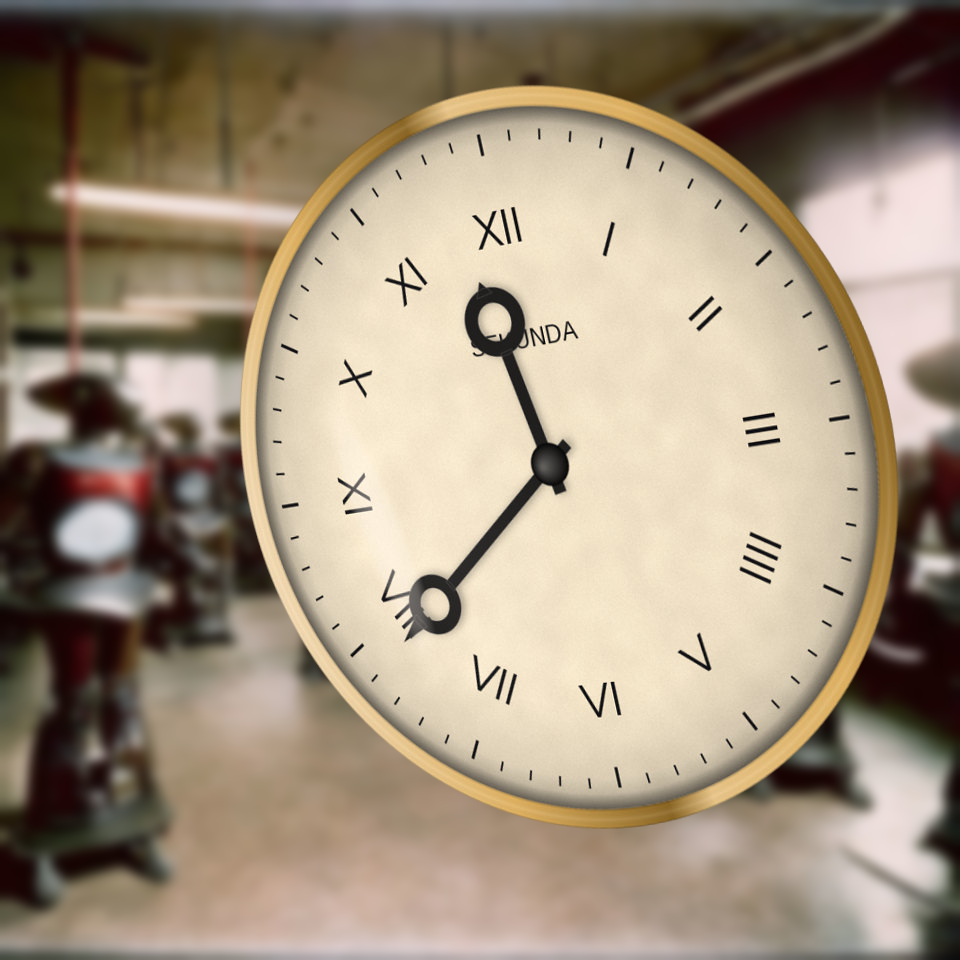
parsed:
11:39
